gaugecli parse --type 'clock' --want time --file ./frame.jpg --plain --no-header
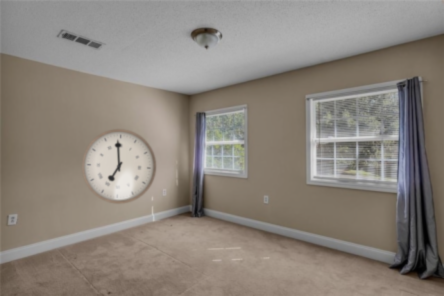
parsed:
6:59
